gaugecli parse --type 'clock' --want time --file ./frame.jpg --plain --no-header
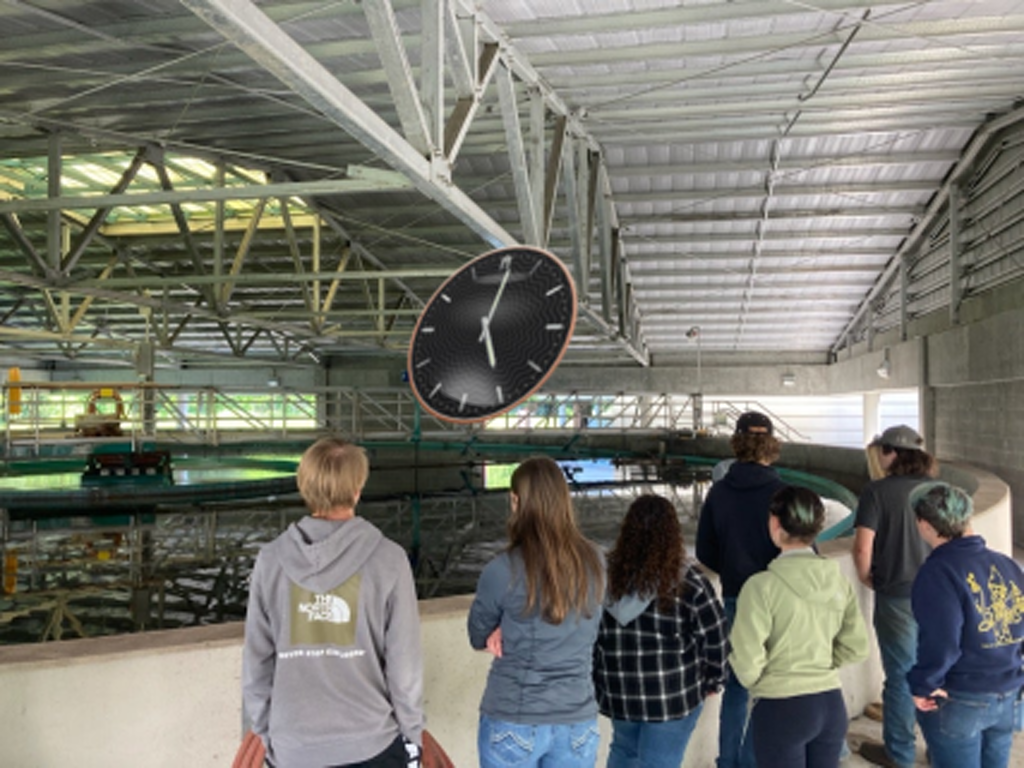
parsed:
5:01
